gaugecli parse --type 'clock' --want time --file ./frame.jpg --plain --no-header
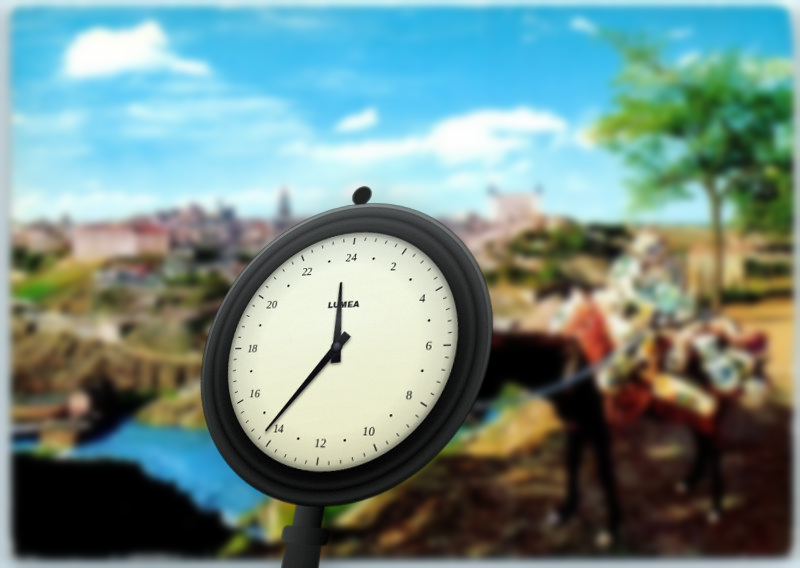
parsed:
23:36
